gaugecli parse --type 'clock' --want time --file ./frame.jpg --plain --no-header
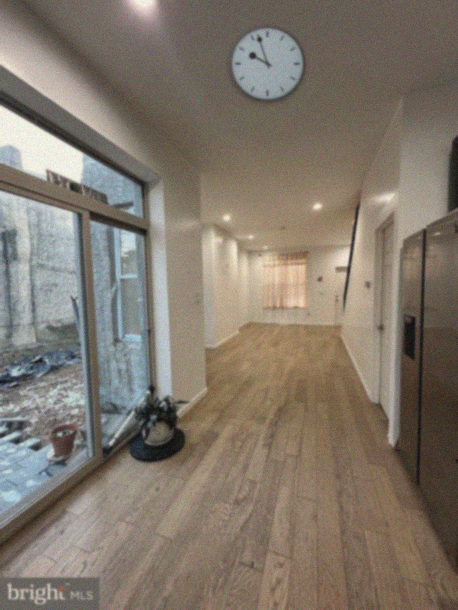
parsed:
9:57
